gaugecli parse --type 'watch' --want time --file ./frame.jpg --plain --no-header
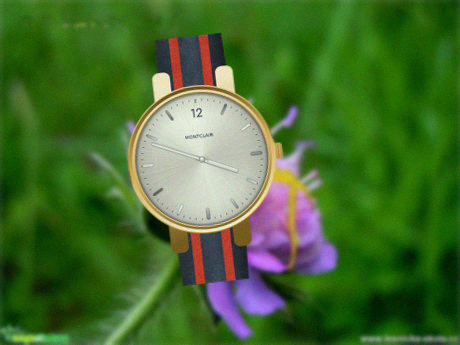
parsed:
3:49
